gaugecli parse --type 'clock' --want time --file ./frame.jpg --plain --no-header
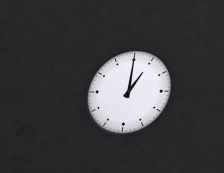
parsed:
1:00
